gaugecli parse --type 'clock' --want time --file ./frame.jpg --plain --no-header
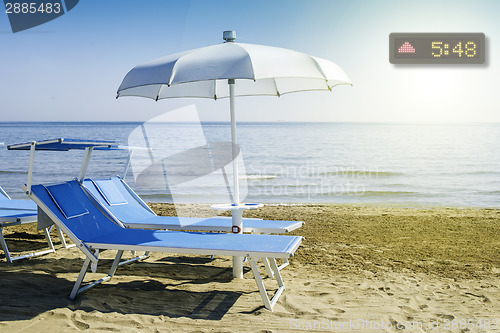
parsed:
5:48
